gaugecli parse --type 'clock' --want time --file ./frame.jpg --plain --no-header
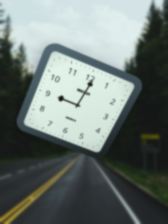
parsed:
9:01
